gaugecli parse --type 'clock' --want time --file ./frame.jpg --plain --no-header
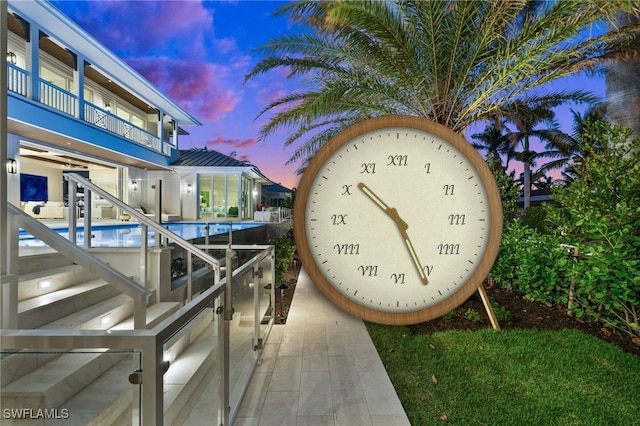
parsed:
10:26
